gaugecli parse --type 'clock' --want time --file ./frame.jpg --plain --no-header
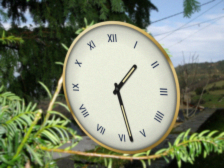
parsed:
1:28
